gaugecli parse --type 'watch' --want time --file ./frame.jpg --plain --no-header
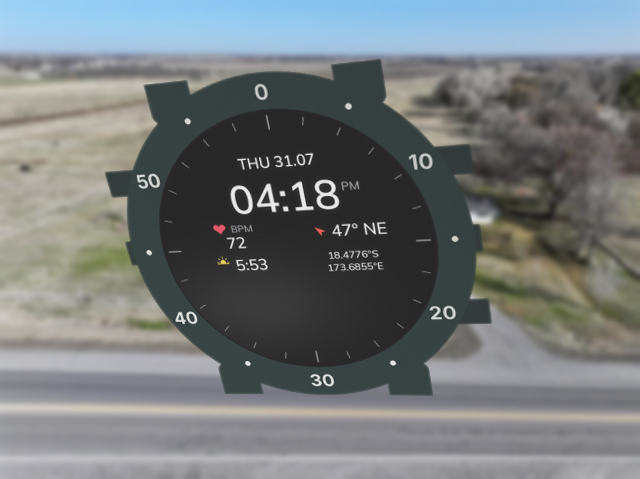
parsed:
4:18
